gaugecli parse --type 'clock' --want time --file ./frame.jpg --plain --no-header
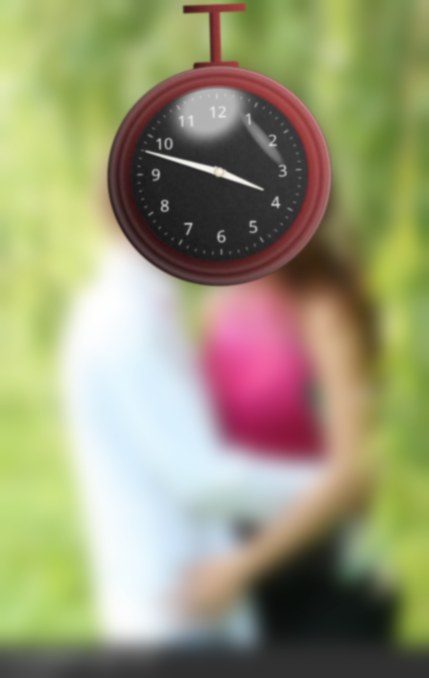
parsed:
3:48
